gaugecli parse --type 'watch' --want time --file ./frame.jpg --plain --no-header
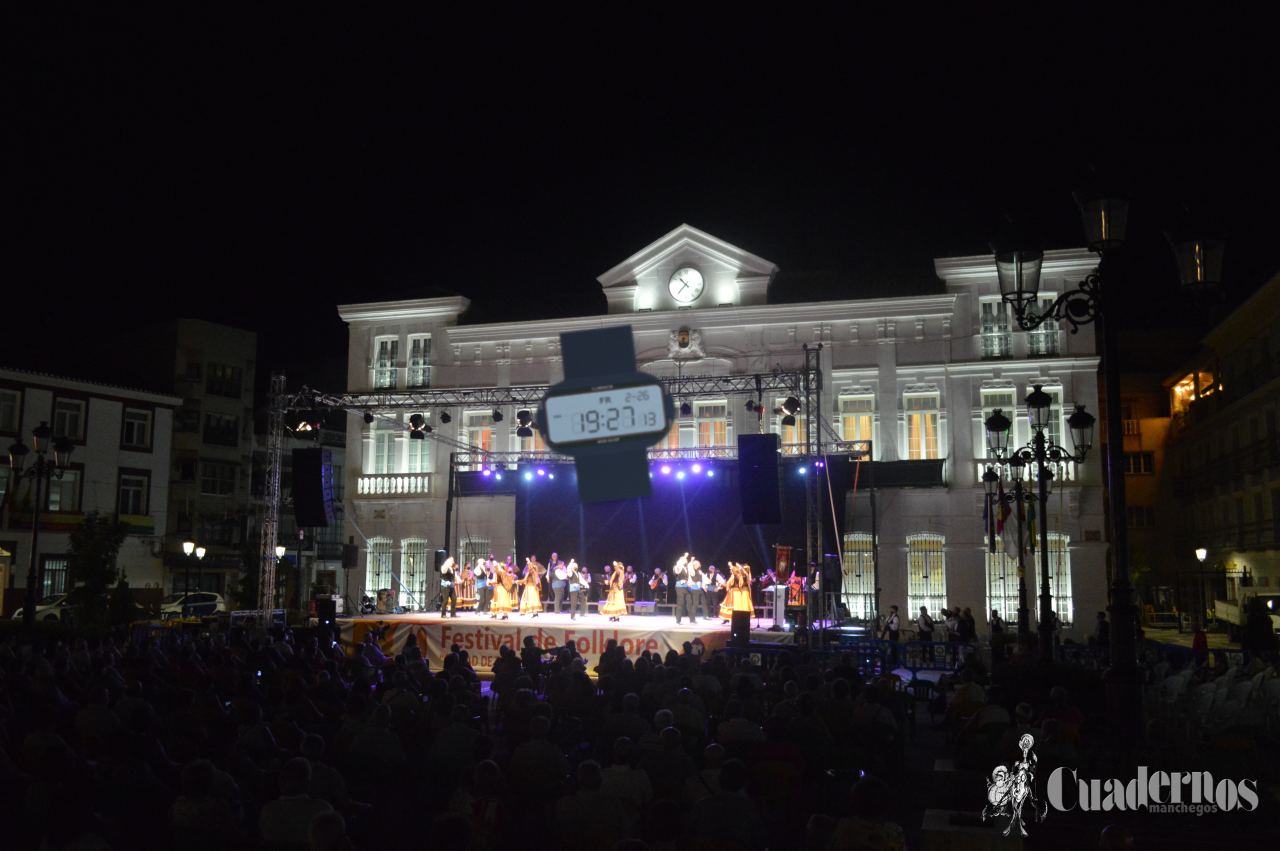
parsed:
19:27:13
